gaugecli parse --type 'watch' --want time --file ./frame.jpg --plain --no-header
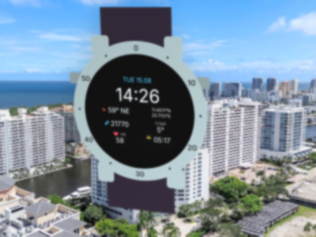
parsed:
14:26
